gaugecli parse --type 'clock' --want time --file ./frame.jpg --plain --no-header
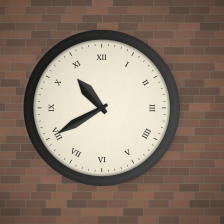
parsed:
10:40
